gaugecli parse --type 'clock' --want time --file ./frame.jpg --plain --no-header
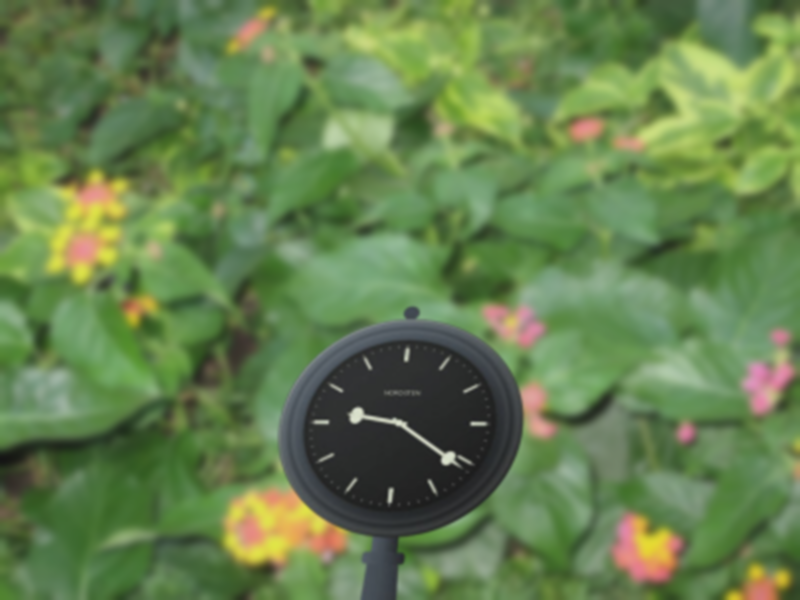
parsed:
9:21
